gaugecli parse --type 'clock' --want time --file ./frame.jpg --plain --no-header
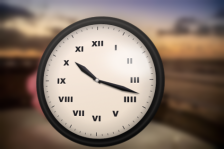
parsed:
10:18
